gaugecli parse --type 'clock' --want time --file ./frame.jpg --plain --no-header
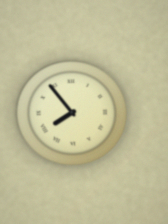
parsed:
7:54
